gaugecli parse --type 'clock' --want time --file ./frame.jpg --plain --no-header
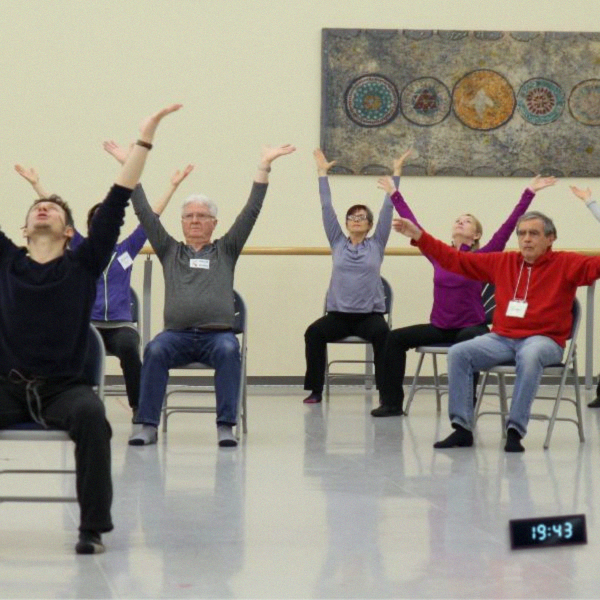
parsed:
19:43
